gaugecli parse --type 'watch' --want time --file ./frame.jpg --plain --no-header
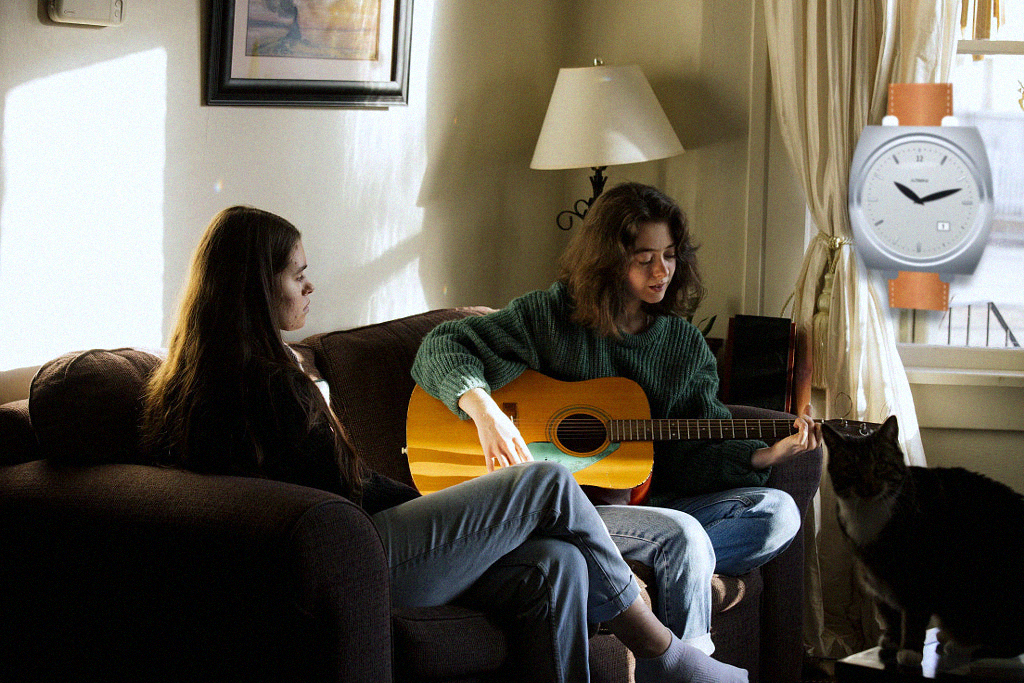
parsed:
10:12
